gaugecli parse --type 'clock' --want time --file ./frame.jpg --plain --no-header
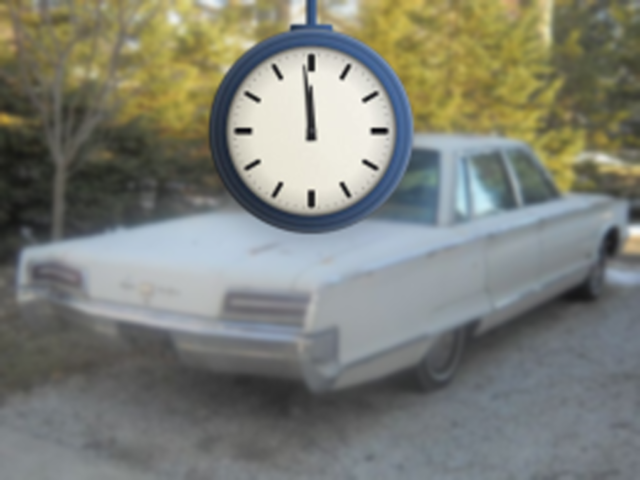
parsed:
11:59
